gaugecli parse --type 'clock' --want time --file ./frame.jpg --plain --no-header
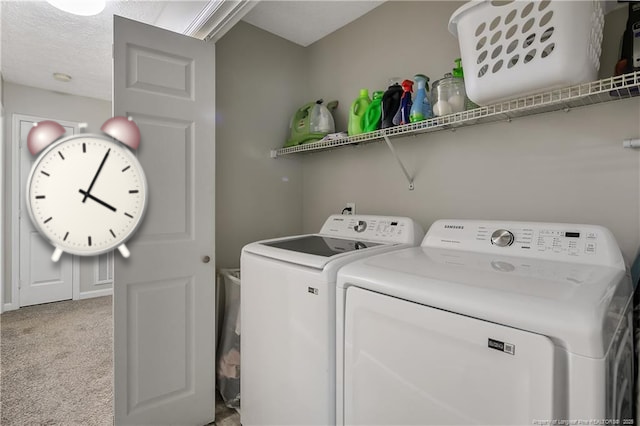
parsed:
4:05
